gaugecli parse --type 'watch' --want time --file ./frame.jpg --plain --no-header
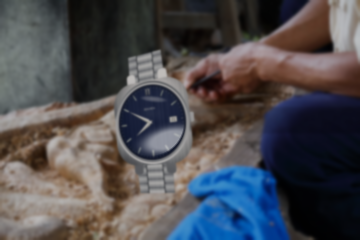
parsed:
7:50
